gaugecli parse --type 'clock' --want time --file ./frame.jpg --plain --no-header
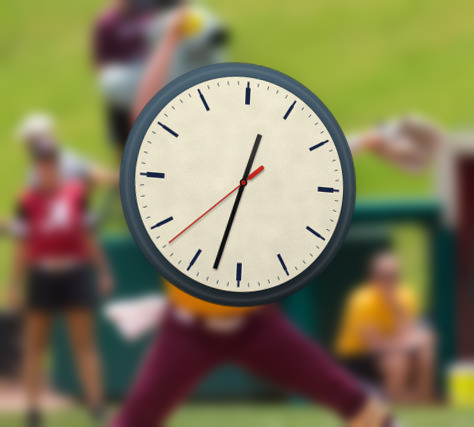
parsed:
12:32:38
